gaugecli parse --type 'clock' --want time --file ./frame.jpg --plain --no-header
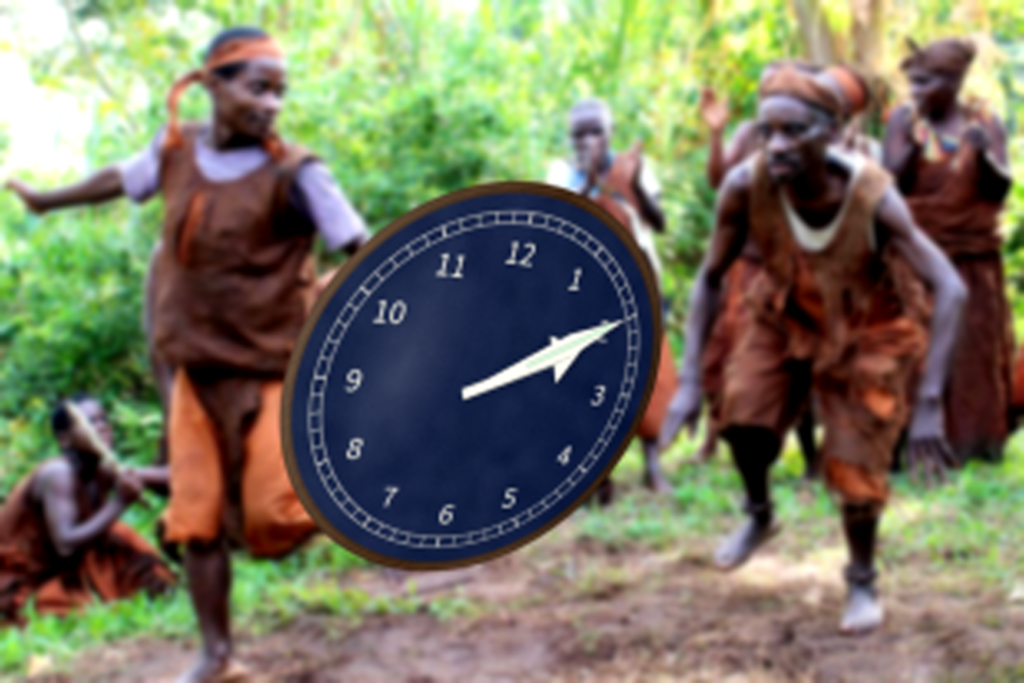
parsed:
2:10
